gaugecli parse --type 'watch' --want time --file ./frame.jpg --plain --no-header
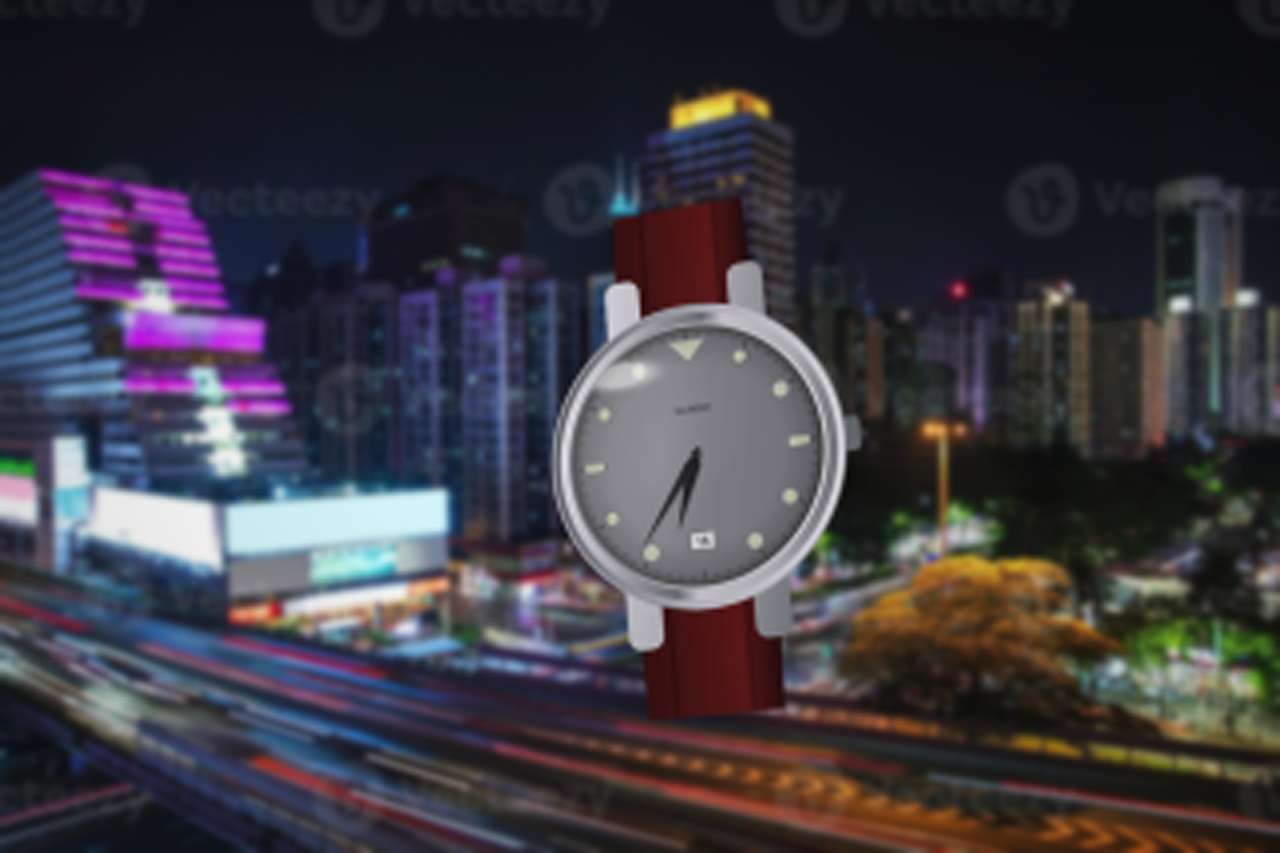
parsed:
6:36
